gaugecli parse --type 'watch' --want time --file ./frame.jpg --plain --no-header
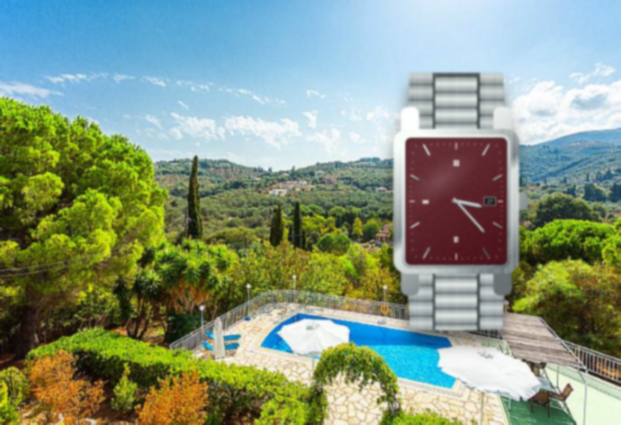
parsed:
3:23
